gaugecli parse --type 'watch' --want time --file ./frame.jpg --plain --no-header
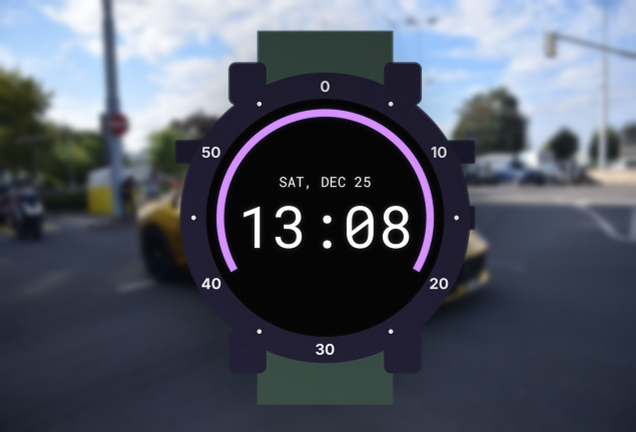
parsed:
13:08
